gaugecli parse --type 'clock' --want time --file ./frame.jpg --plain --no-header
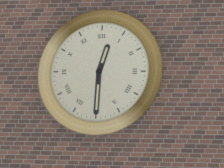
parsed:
12:30
